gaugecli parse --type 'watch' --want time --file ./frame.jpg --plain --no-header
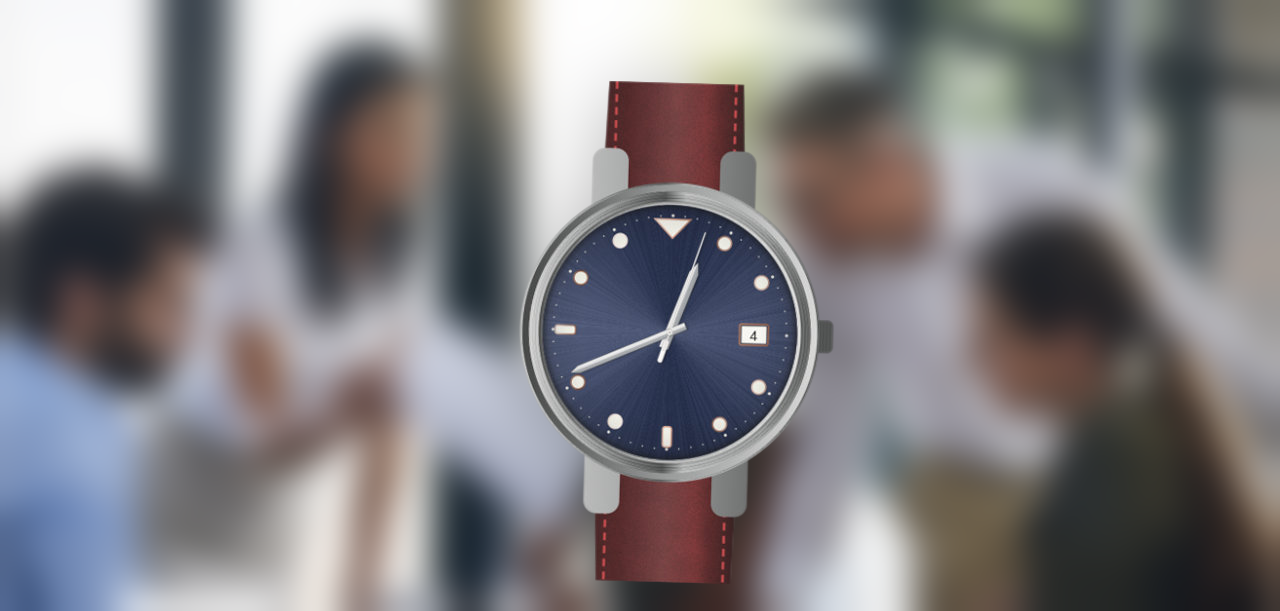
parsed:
12:41:03
